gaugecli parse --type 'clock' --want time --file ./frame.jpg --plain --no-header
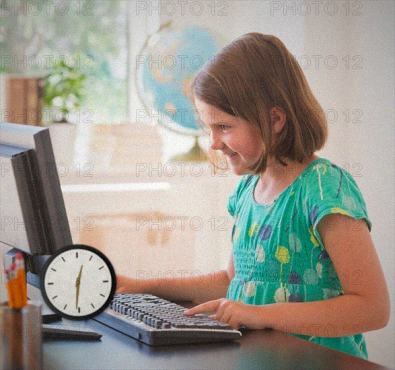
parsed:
12:31
